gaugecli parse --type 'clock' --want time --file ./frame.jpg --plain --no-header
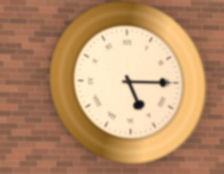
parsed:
5:15
